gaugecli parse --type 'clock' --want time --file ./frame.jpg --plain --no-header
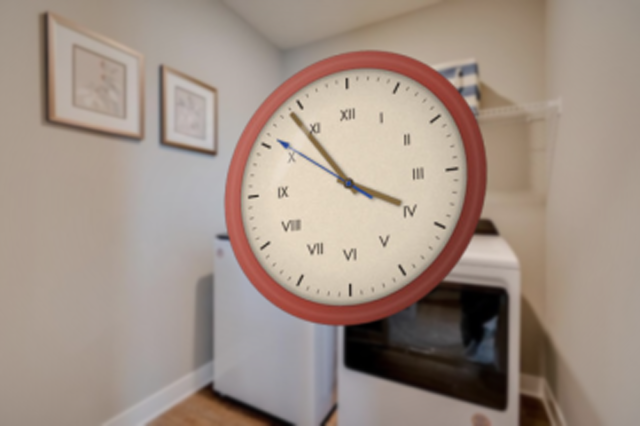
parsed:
3:53:51
